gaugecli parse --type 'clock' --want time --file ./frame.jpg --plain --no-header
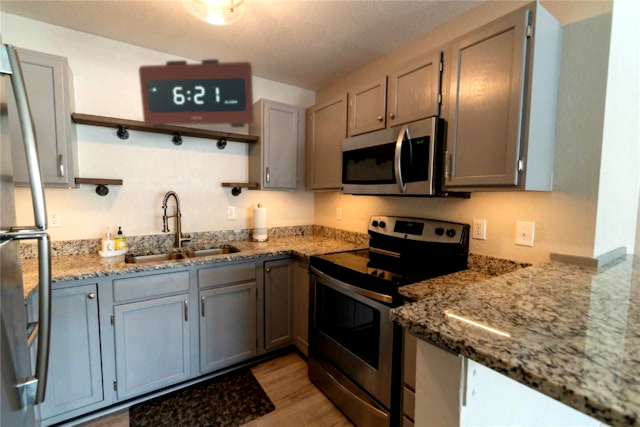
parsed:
6:21
